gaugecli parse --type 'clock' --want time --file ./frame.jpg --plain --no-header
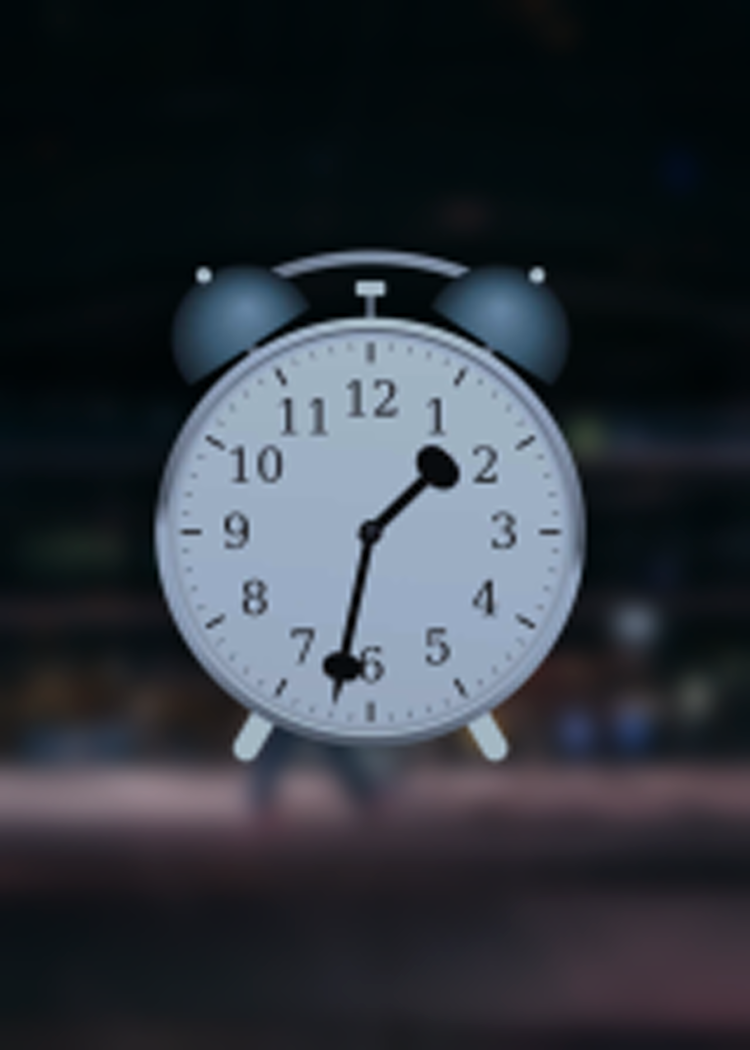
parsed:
1:32
